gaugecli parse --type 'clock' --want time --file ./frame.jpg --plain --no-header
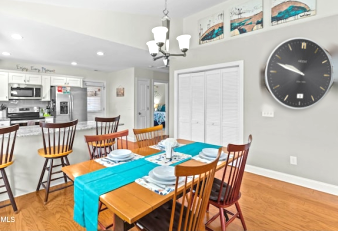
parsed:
9:48
